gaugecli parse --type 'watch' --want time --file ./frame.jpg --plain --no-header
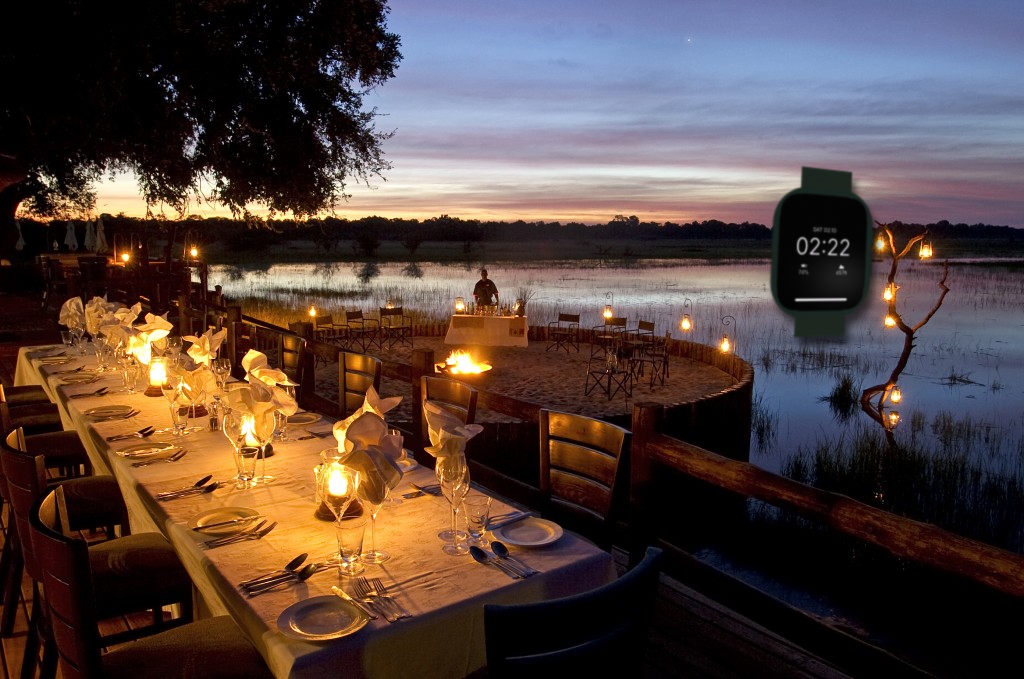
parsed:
2:22
